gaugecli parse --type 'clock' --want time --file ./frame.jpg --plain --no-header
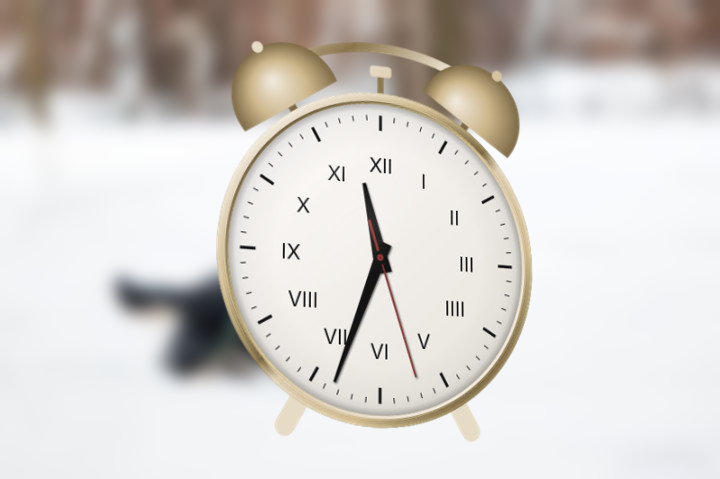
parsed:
11:33:27
